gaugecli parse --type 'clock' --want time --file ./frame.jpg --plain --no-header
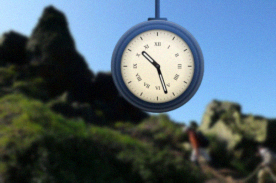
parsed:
10:27
